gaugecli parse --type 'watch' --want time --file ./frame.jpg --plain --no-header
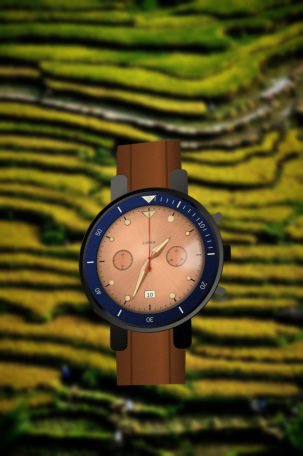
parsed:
1:34
